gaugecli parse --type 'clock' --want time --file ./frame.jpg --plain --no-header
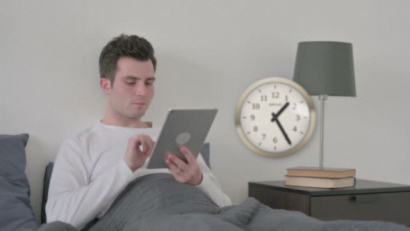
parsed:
1:25
